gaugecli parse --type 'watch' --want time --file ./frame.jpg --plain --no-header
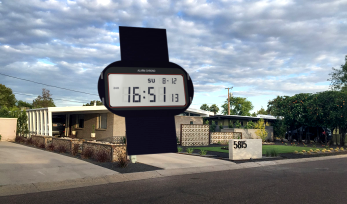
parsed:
16:51:13
